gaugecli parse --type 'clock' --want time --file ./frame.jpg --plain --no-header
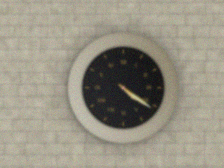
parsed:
4:21
